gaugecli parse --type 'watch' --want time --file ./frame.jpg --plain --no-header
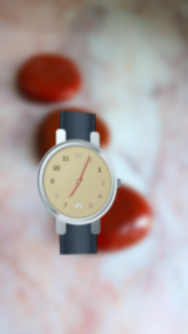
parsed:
7:04
